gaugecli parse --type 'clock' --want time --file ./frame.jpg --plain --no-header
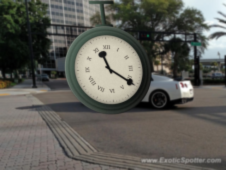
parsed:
11:21
